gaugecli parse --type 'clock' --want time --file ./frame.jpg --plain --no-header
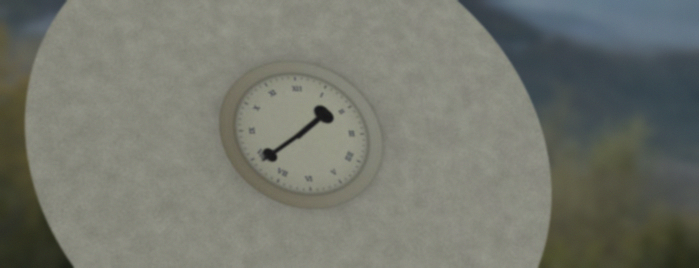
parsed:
1:39
